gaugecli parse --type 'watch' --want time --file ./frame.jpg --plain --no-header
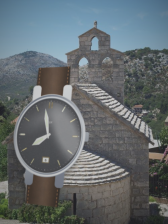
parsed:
7:58
